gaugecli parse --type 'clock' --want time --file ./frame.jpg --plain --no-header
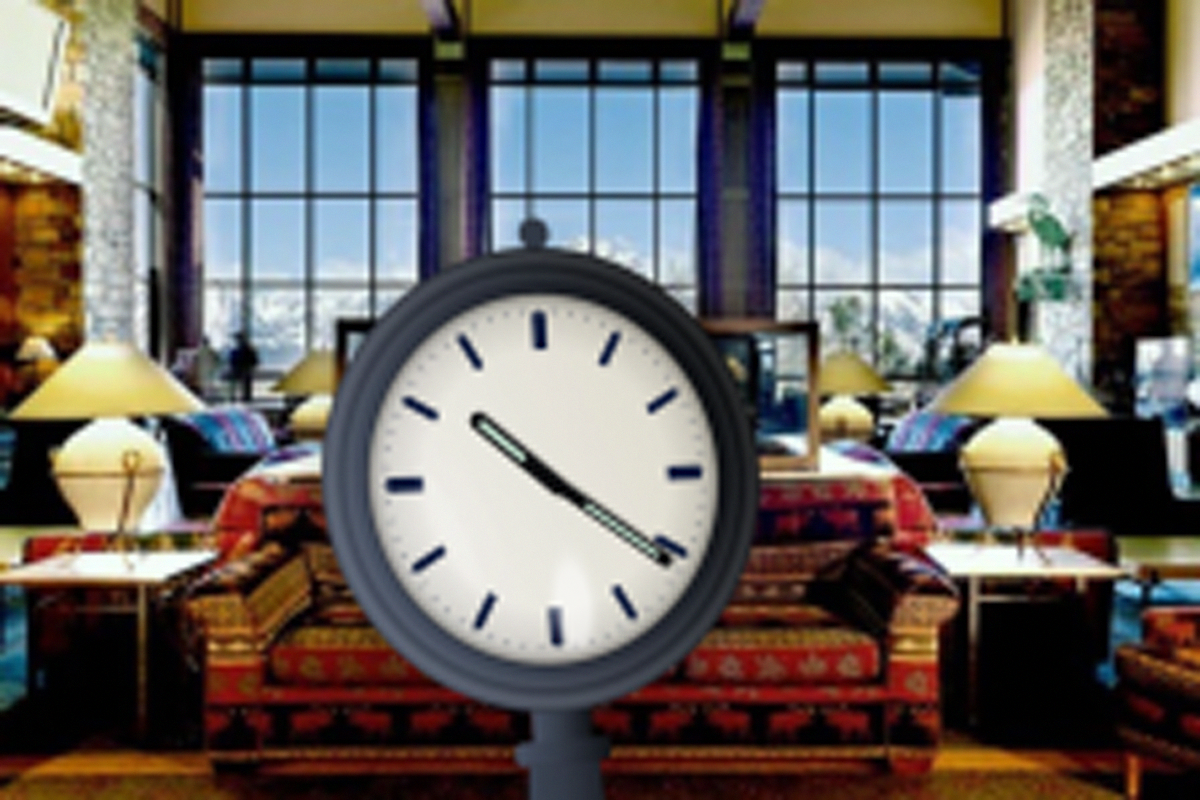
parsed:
10:21
